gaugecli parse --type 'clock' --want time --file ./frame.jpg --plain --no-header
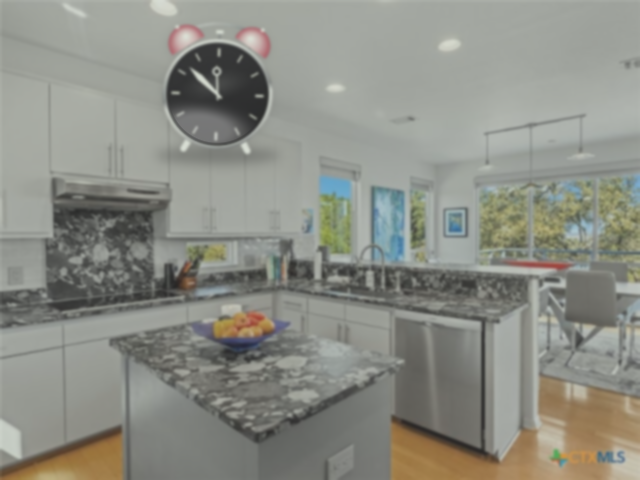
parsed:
11:52
